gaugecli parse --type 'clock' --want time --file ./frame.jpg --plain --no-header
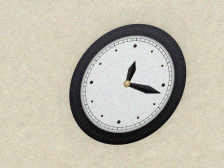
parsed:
12:17
